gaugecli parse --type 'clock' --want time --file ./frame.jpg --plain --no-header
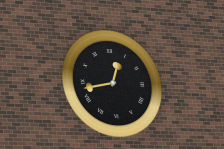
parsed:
12:43
